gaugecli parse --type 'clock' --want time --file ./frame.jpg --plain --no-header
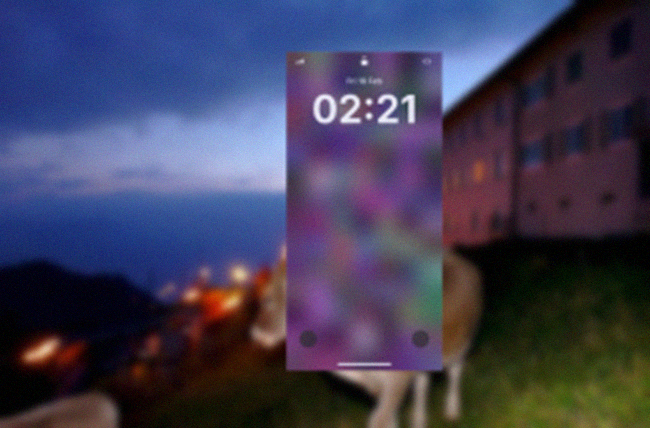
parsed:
2:21
